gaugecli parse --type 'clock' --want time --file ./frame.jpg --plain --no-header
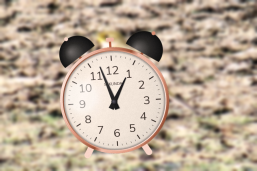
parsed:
12:57
